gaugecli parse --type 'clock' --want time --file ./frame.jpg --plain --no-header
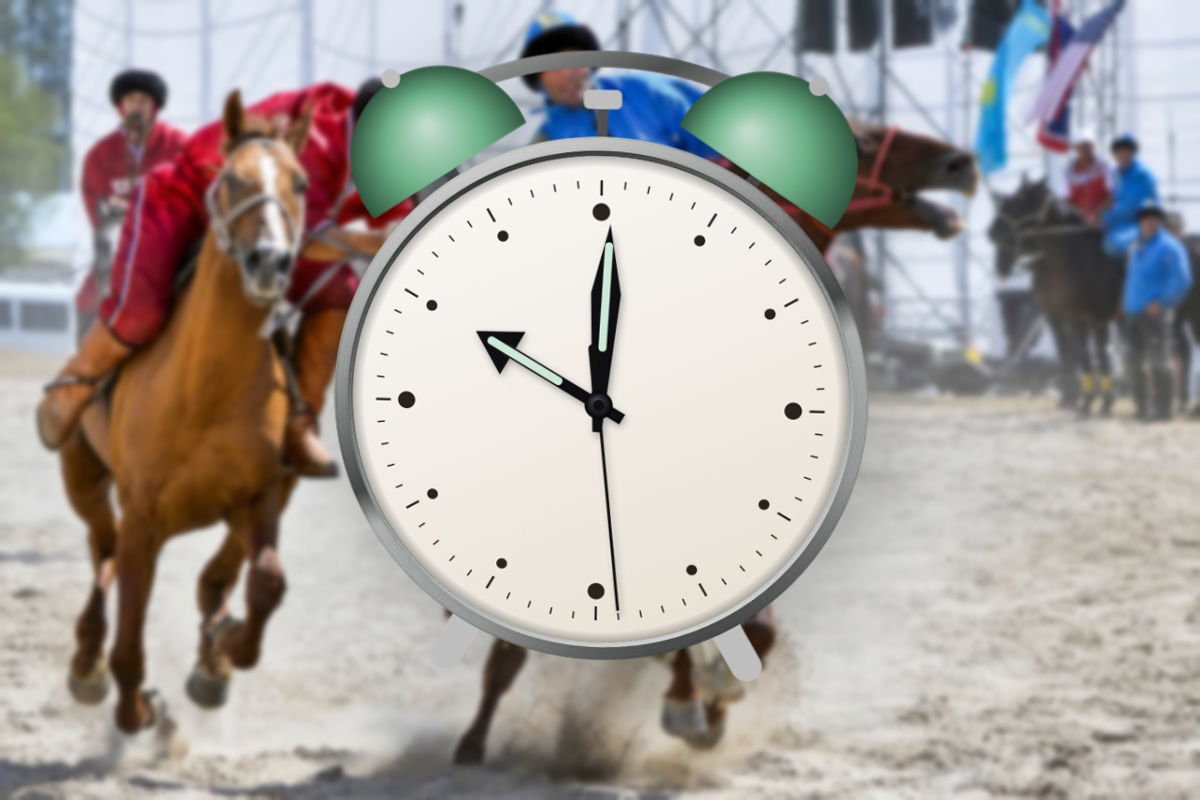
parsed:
10:00:29
